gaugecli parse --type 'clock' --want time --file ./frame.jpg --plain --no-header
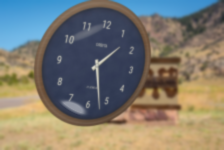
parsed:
1:27
